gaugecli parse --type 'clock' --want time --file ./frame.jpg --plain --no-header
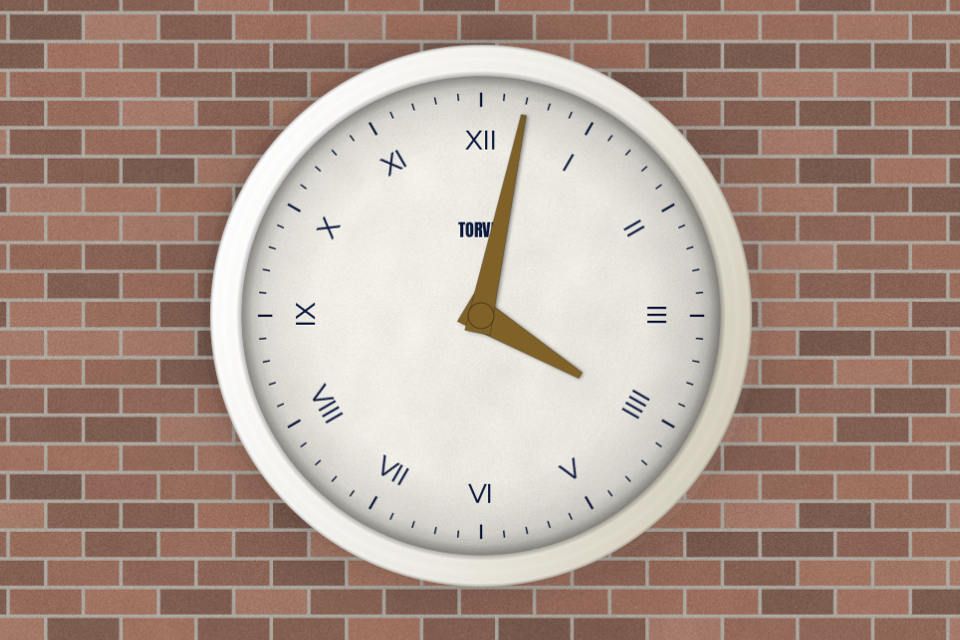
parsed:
4:02
